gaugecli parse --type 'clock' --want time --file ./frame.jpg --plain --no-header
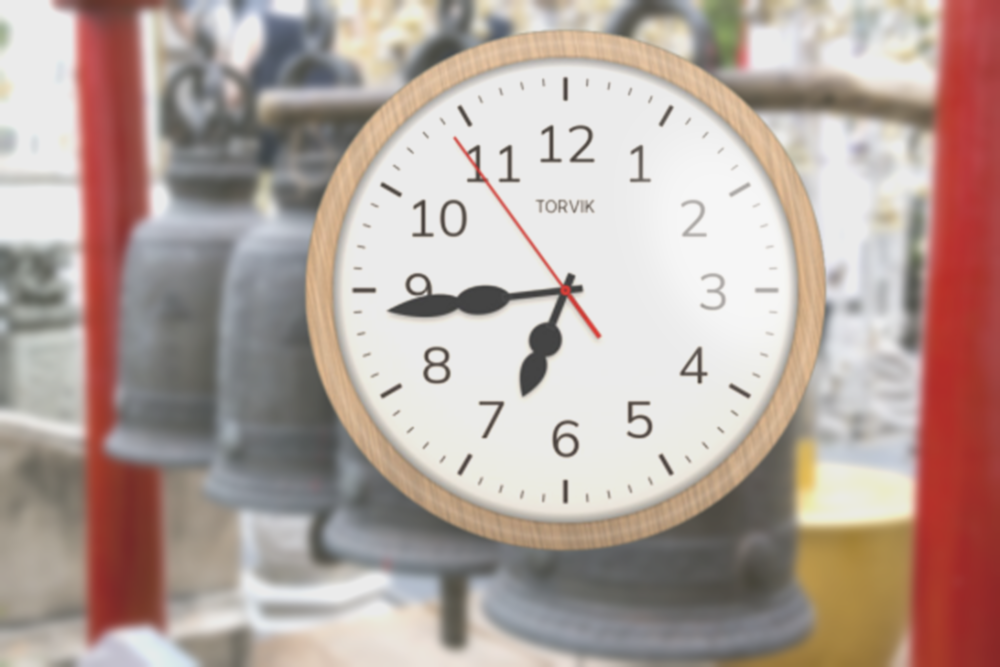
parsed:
6:43:54
